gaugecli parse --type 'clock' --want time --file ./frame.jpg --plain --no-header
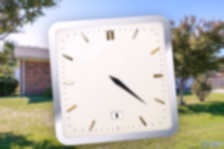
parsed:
4:22
